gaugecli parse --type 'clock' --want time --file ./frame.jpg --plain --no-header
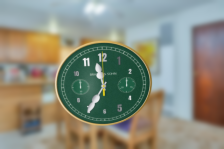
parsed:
11:35
